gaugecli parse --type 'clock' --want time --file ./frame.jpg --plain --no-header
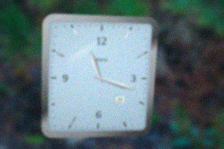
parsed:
11:18
